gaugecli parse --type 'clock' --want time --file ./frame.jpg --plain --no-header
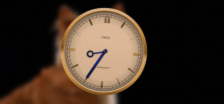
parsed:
8:35
